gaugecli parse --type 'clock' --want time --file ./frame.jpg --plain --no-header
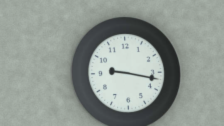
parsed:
9:17
